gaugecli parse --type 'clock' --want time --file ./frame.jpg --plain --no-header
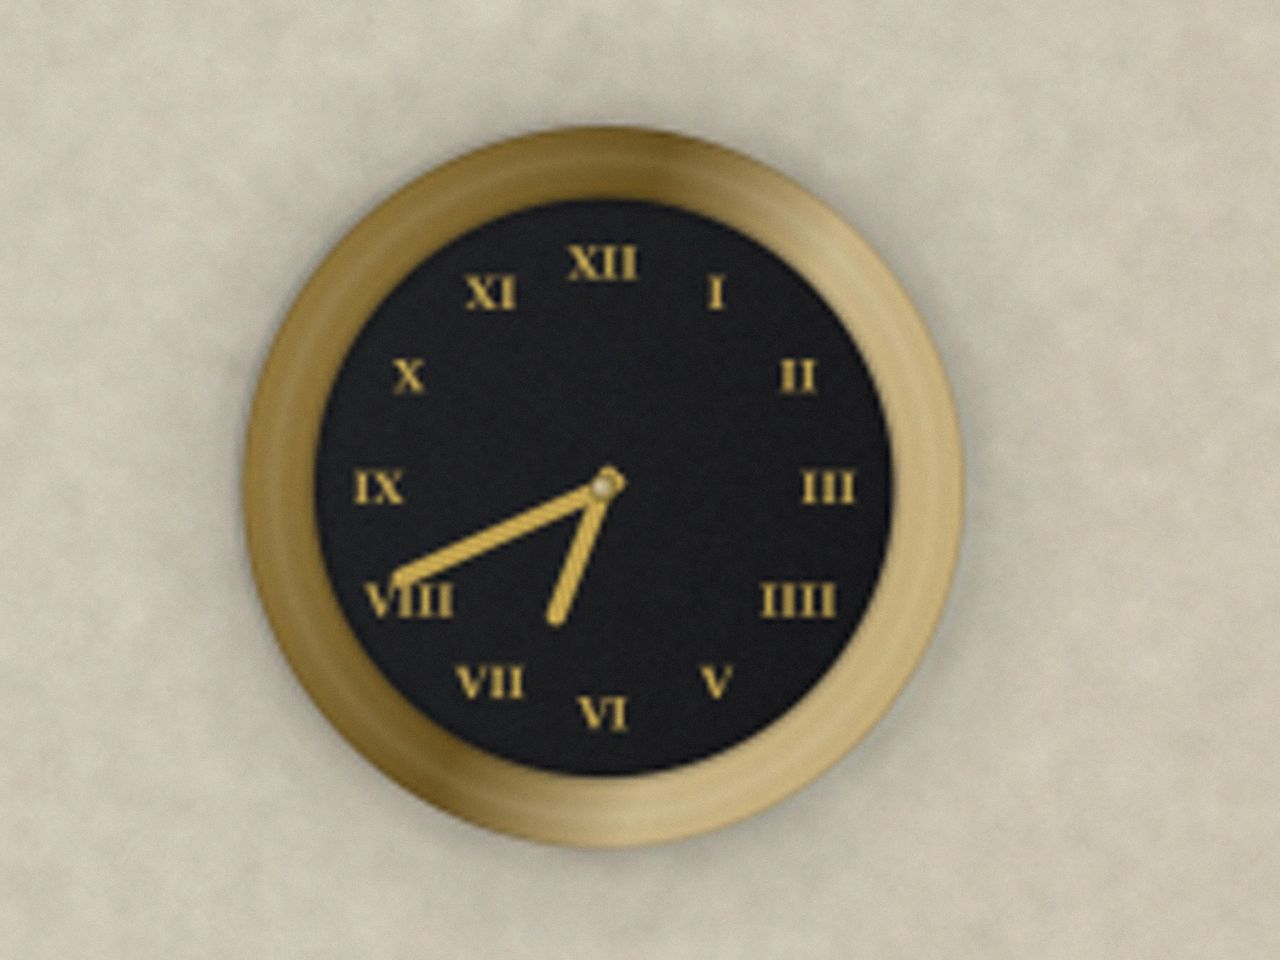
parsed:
6:41
